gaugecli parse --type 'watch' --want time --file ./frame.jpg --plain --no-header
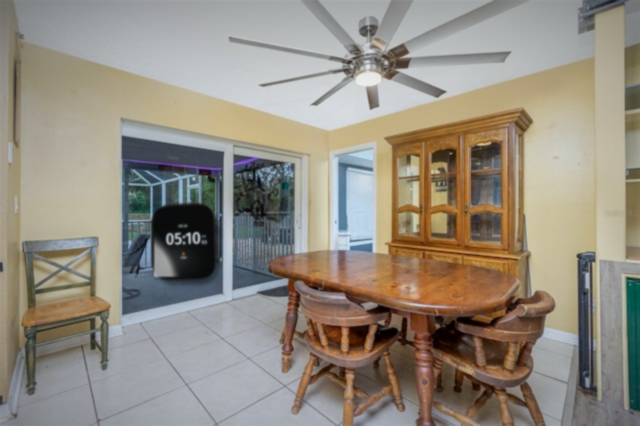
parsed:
5:10
